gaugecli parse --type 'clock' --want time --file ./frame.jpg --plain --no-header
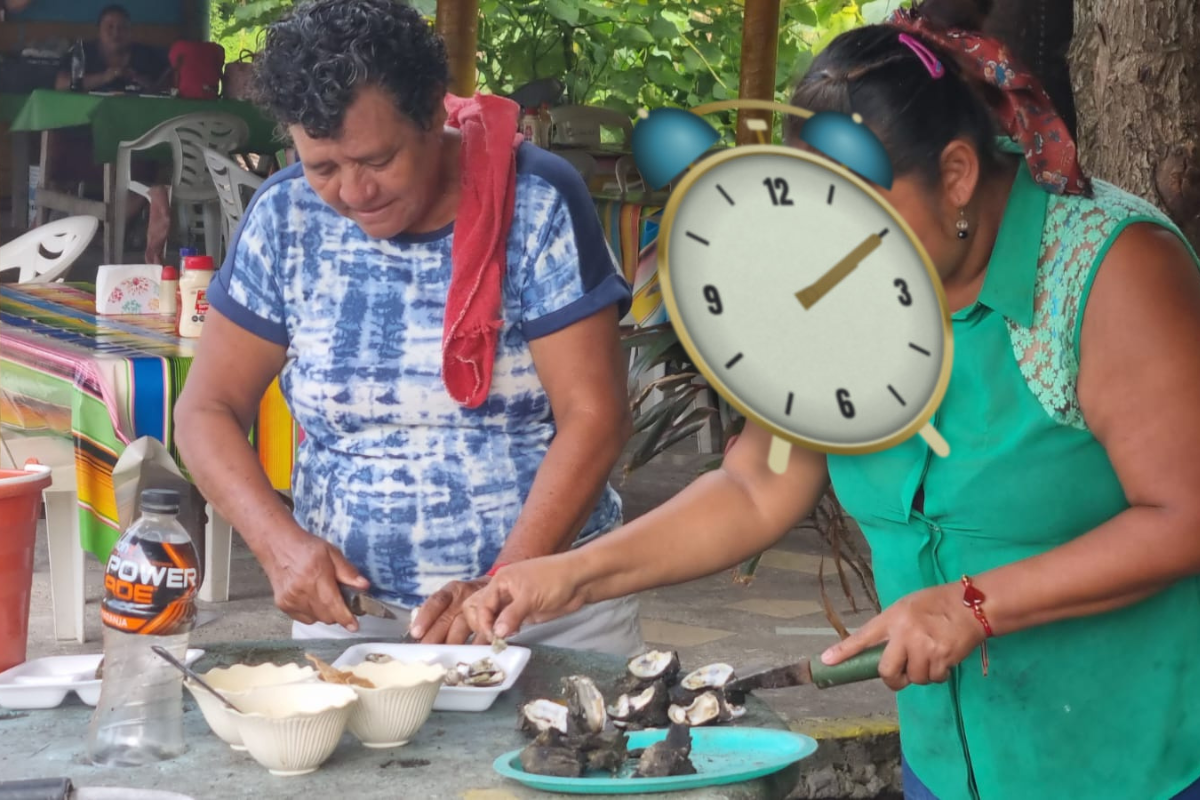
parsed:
2:10
